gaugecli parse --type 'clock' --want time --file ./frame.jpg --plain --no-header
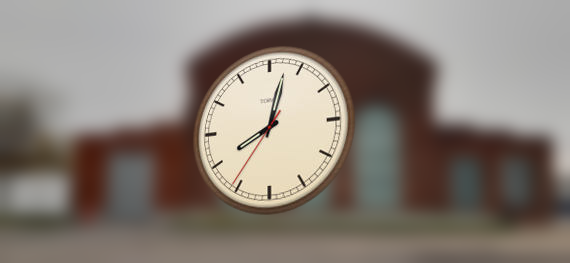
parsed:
8:02:36
